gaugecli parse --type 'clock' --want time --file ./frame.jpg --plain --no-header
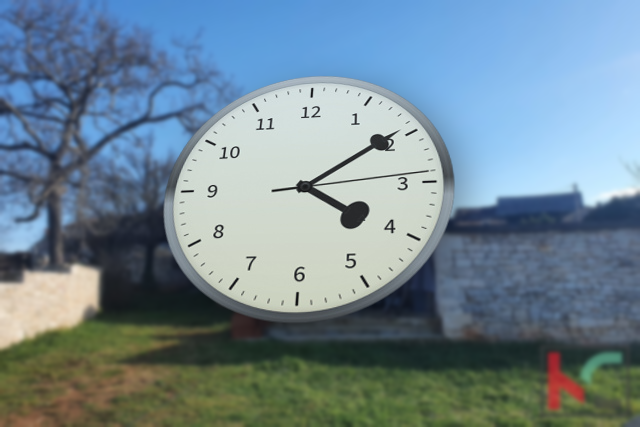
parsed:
4:09:14
